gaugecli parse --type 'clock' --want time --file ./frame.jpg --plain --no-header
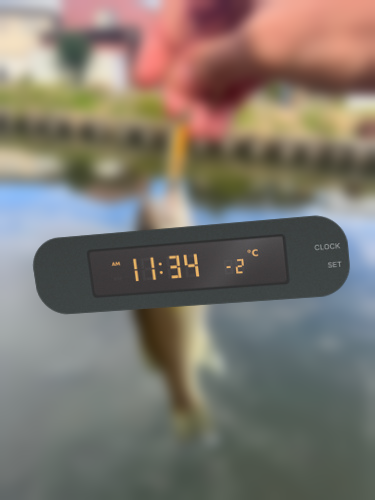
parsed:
11:34
